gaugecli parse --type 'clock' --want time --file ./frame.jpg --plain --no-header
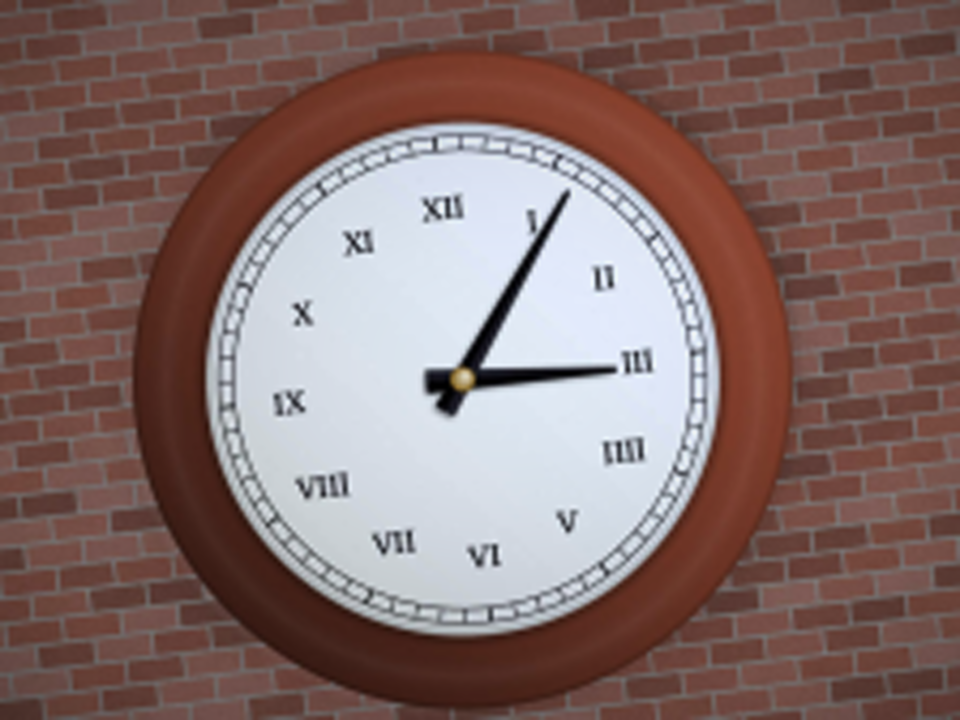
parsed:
3:06
